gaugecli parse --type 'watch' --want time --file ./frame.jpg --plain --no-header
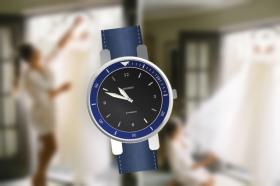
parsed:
10:49
